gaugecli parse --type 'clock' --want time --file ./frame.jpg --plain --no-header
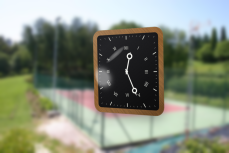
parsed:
12:26
